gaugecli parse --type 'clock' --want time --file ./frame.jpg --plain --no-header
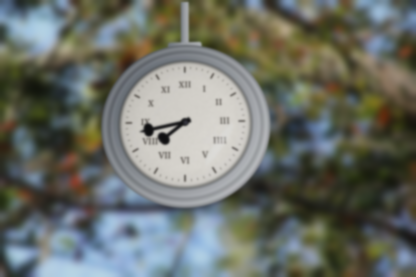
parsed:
7:43
